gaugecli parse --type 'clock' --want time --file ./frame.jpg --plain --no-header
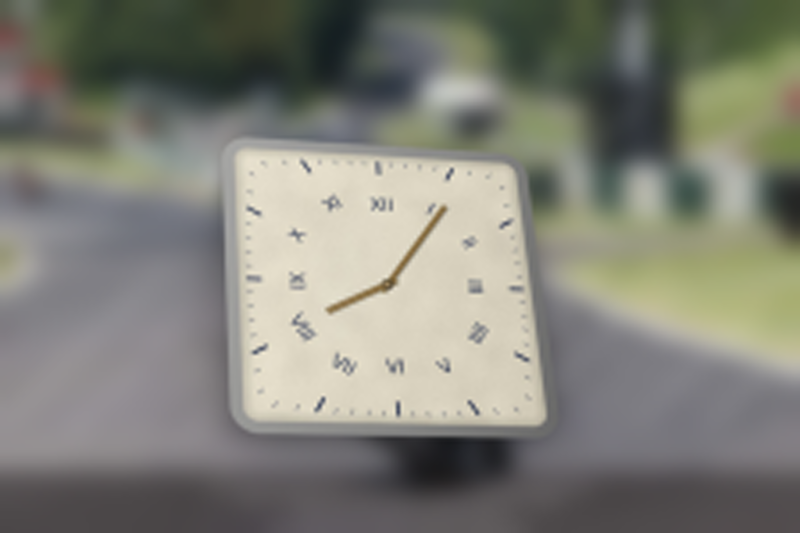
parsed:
8:06
